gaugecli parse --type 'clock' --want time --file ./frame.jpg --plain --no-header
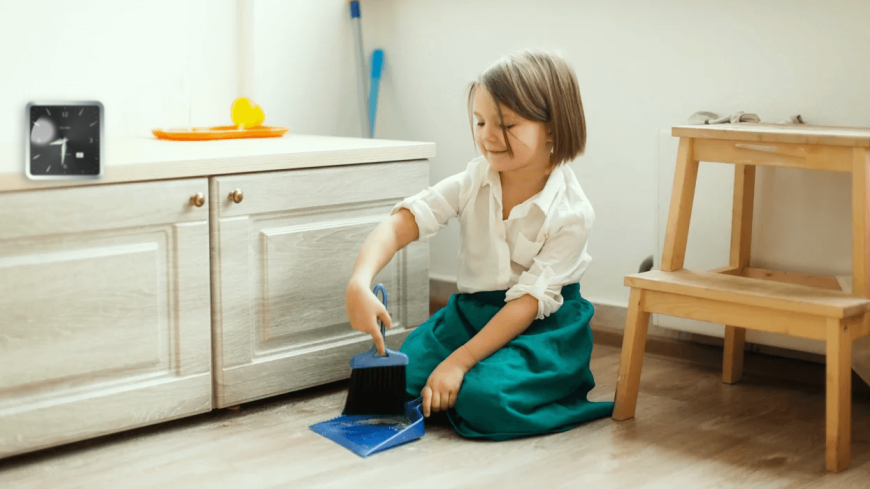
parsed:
8:31
